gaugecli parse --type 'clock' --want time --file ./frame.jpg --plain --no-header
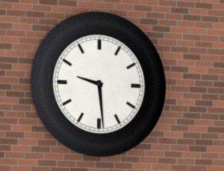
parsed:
9:29
